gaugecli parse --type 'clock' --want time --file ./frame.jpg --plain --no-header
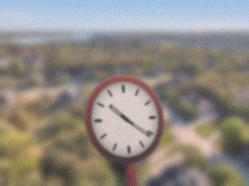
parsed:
10:21
